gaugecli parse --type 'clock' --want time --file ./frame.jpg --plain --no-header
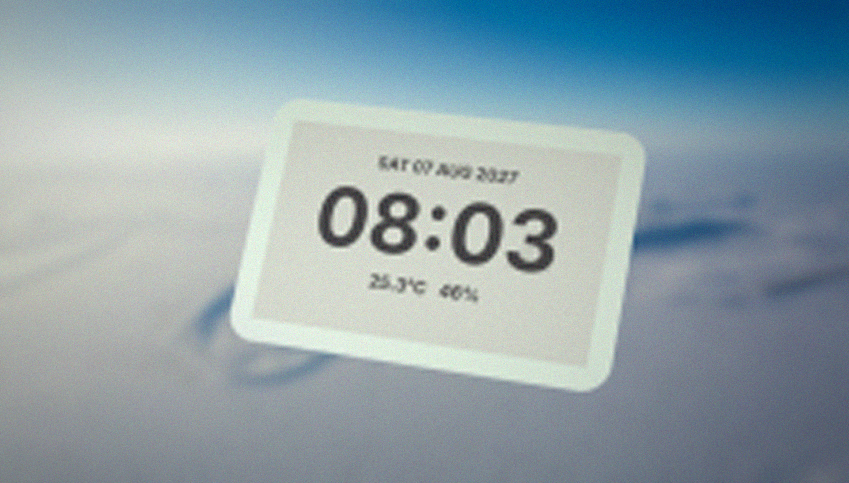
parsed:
8:03
